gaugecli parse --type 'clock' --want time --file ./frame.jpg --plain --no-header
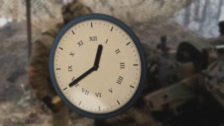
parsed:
12:40
